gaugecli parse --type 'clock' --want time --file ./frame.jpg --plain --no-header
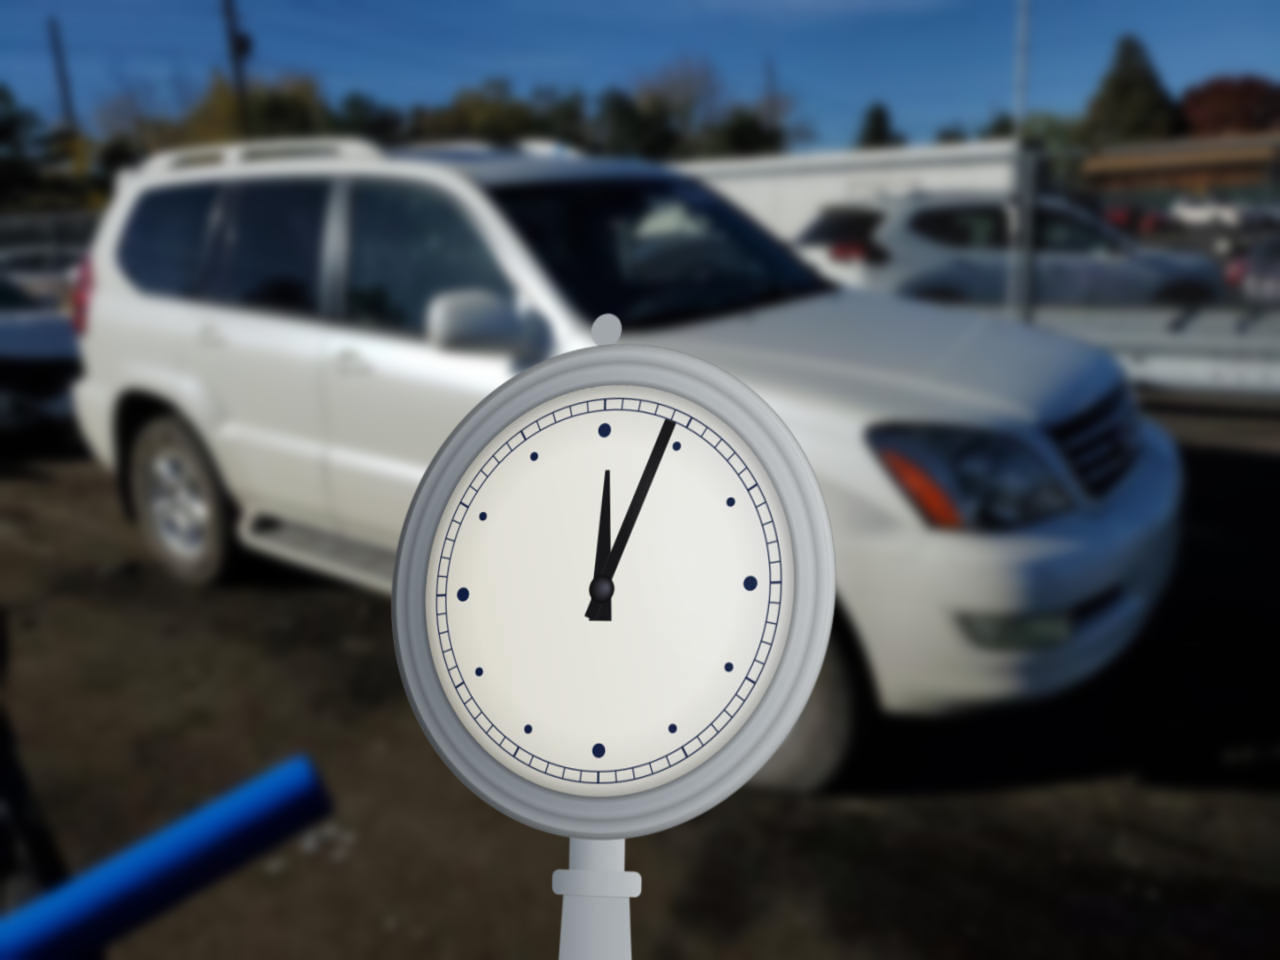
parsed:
12:04
